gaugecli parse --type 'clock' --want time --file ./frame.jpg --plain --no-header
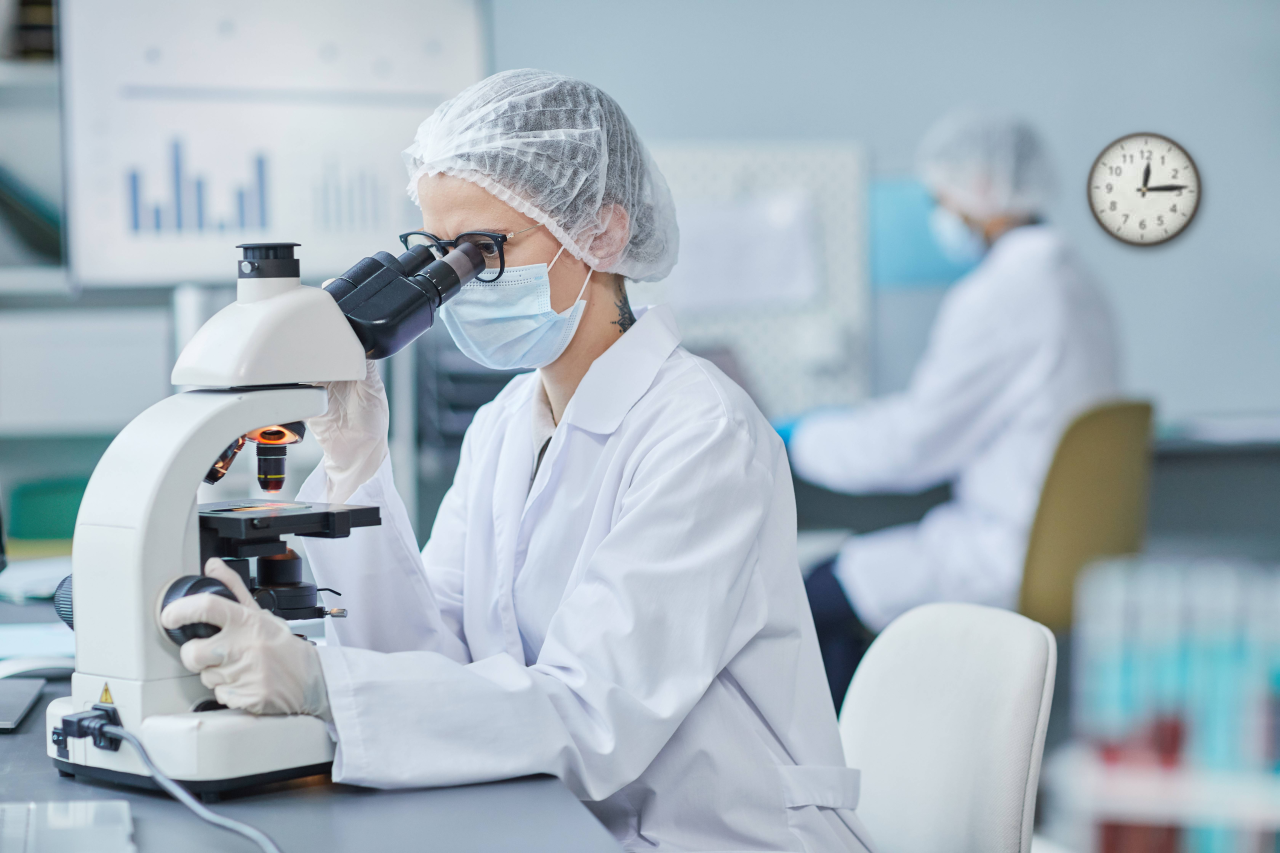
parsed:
12:14
